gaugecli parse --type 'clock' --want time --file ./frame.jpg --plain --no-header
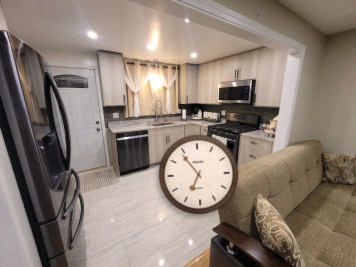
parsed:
6:54
